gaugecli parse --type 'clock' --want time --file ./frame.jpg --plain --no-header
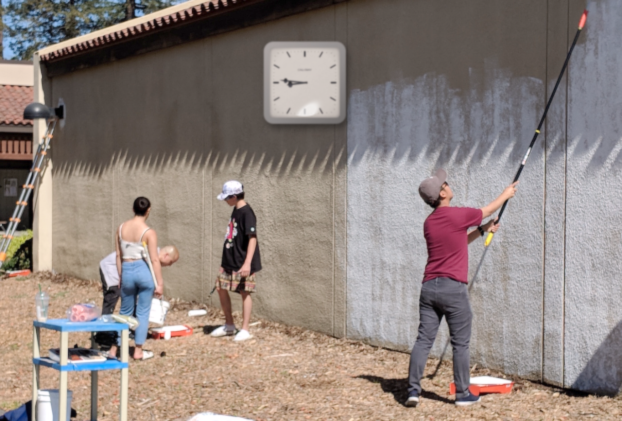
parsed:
8:46
